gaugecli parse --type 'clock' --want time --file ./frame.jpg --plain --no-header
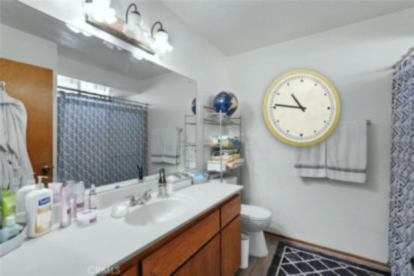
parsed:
10:46
